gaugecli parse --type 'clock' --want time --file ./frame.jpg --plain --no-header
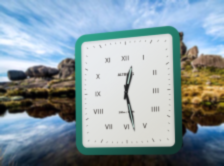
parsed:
12:28
